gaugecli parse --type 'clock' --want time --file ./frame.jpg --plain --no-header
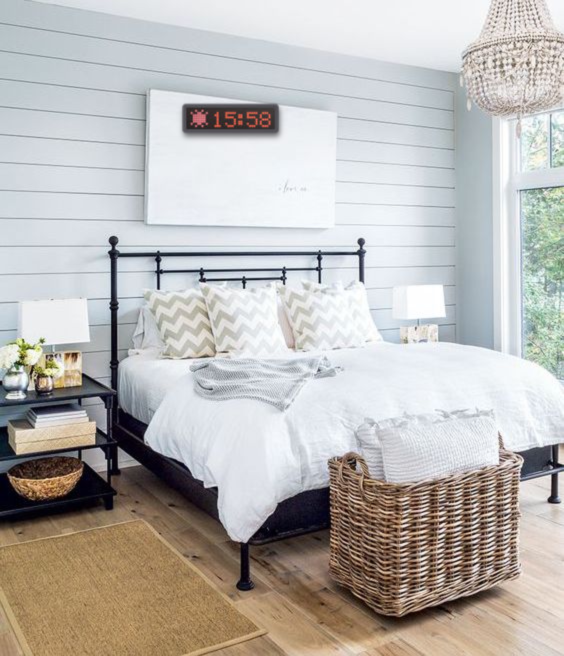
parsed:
15:58
